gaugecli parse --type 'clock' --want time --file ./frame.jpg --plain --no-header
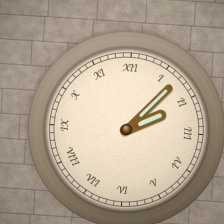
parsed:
2:07
